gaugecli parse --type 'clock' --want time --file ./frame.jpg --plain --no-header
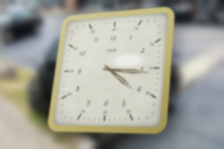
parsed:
4:16
